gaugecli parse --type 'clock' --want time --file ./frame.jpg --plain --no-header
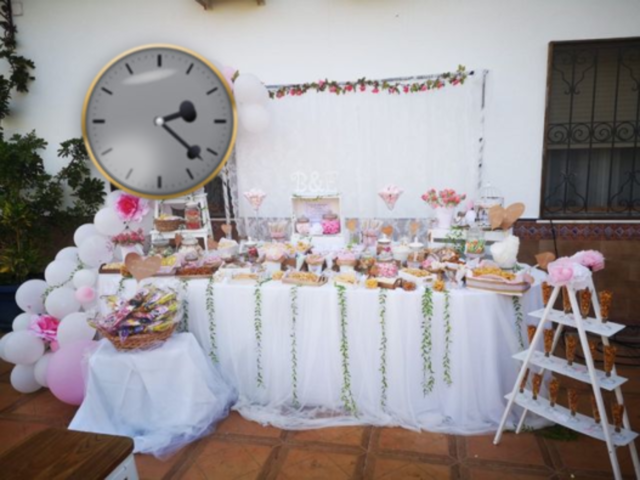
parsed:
2:22
